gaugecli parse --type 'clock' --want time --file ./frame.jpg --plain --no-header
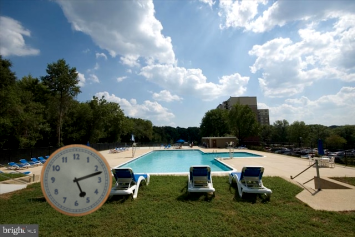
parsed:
5:12
